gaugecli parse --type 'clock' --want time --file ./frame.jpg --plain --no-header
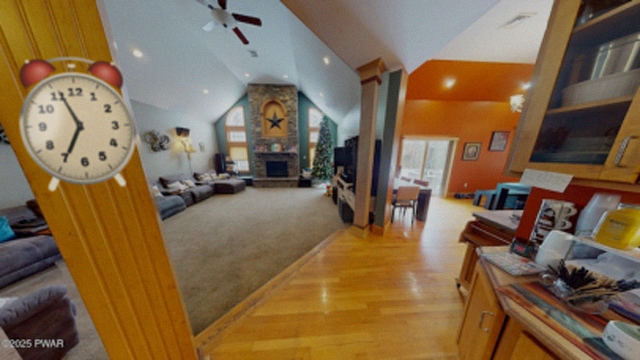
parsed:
6:56
